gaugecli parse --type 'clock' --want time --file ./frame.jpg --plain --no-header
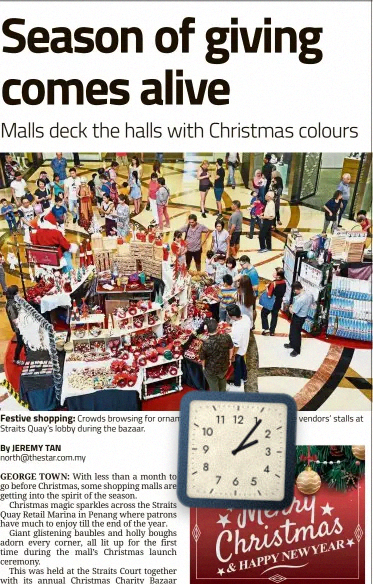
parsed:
2:06
